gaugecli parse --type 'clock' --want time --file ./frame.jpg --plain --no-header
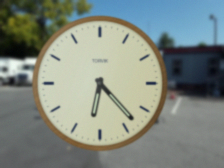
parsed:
6:23
